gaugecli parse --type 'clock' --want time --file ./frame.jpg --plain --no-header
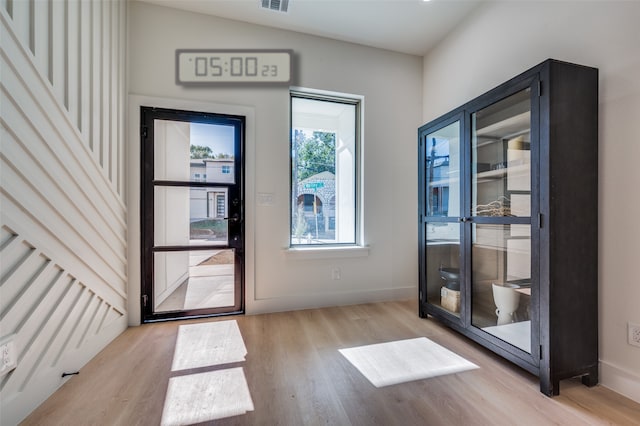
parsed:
5:00:23
